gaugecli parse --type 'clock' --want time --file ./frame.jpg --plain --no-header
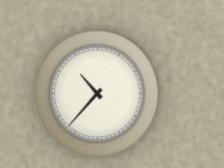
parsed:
10:37
